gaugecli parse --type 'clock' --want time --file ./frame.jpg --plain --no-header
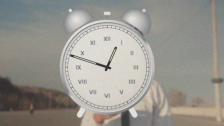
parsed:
12:48
